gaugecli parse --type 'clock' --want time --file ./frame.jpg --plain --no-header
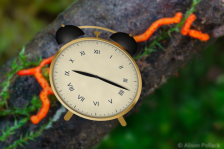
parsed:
9:18
